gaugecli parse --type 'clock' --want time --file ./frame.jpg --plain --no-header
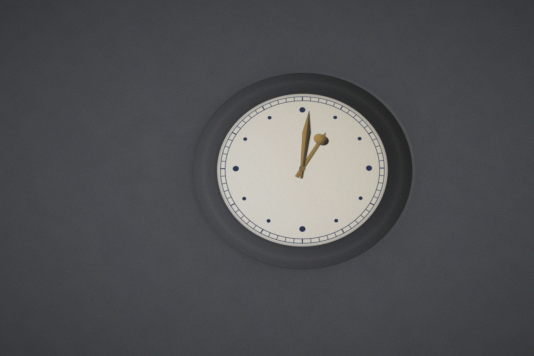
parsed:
1:01
